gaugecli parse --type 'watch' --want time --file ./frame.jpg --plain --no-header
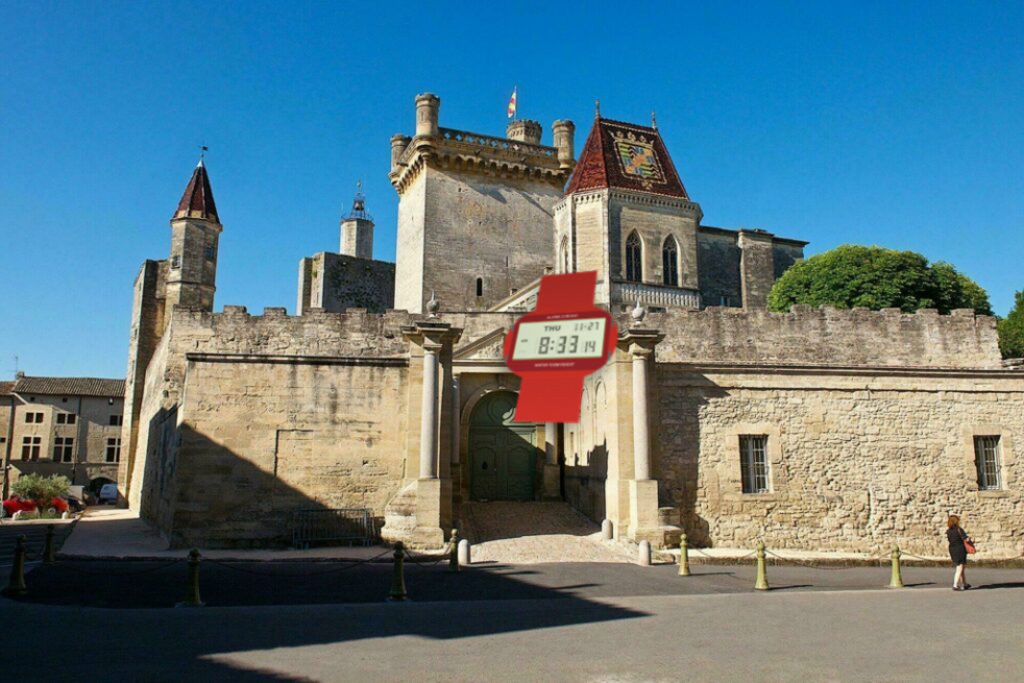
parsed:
8:33:14
